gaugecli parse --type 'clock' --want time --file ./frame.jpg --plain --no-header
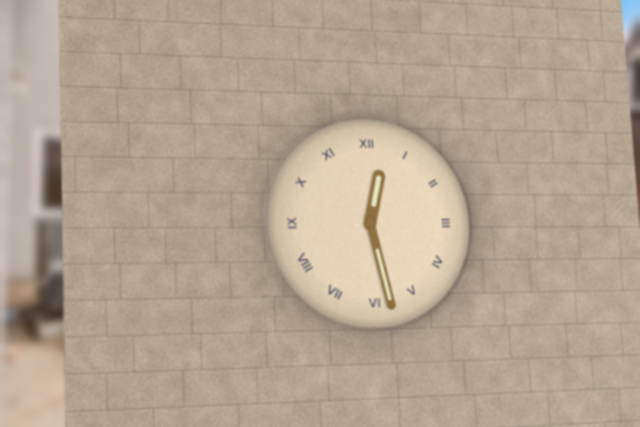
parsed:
12:28
